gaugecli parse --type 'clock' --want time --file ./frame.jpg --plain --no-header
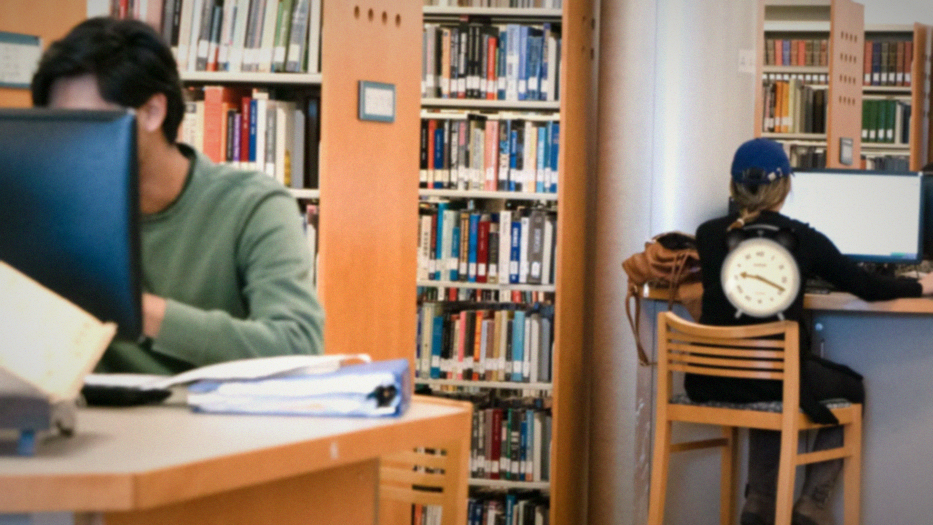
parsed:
9:19
